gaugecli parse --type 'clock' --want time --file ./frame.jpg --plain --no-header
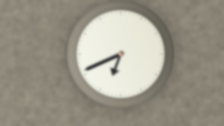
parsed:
6:41
